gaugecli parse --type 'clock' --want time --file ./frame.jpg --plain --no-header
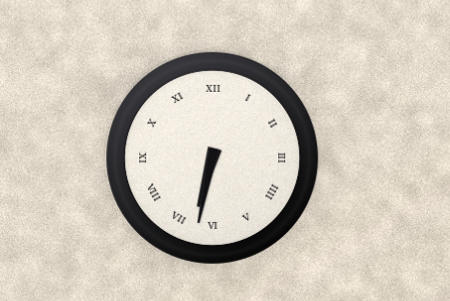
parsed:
6:32
